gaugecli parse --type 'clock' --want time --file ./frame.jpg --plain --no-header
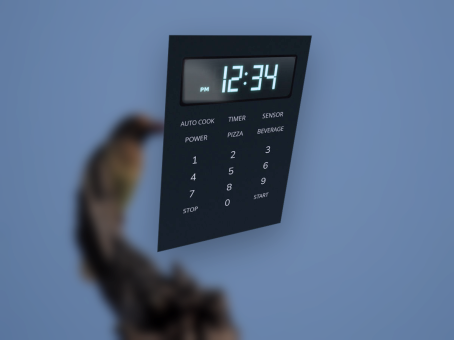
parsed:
12:34
